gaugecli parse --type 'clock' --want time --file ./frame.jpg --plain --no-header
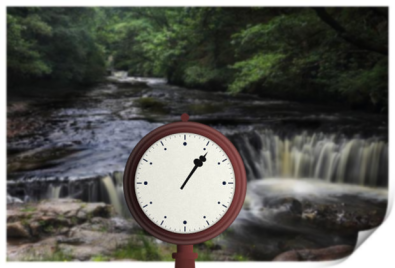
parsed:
1:06
